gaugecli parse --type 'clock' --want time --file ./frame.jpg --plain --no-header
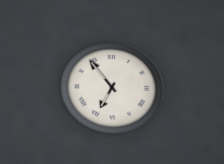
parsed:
6:54
